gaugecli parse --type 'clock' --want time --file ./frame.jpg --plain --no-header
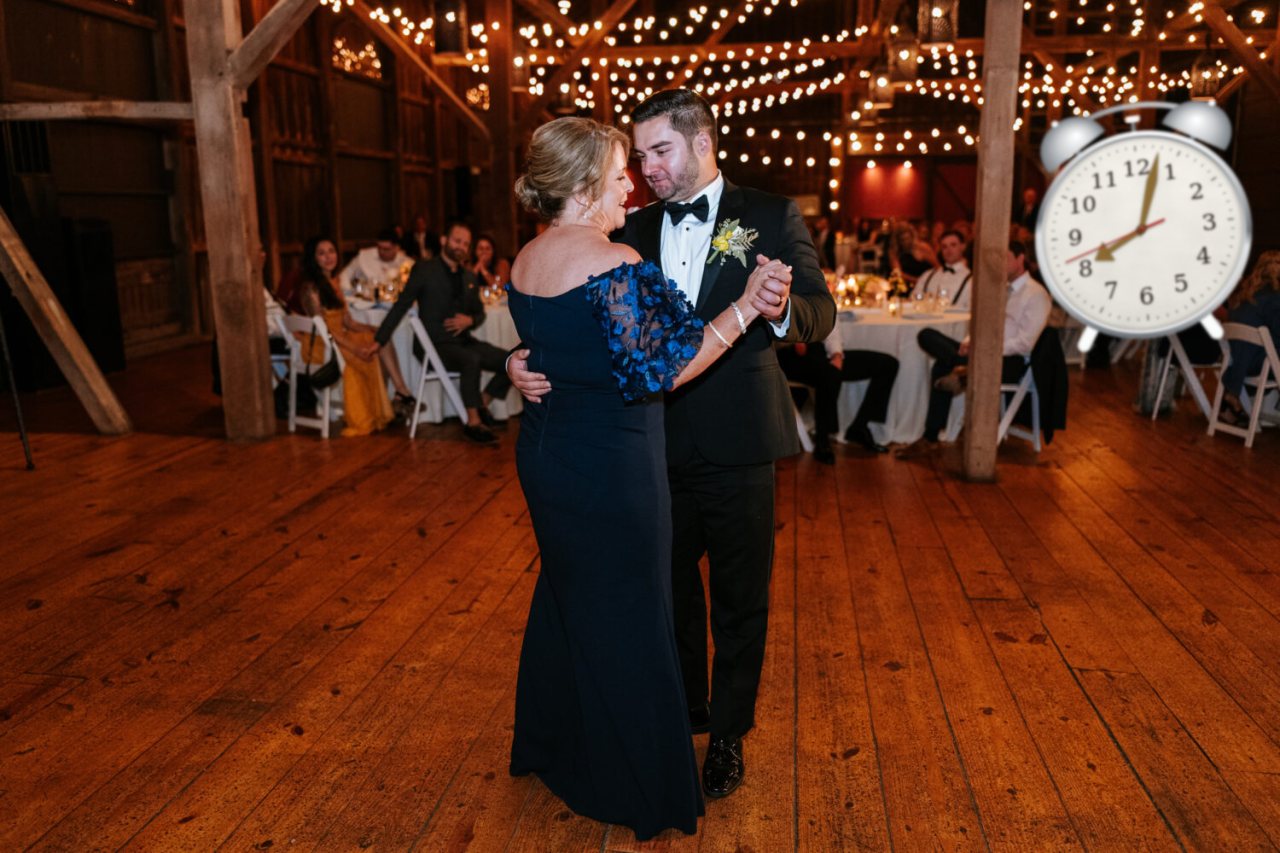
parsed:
8:02:42
